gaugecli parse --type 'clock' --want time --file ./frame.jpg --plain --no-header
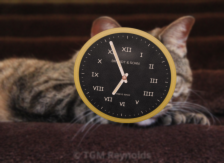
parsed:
6:56
